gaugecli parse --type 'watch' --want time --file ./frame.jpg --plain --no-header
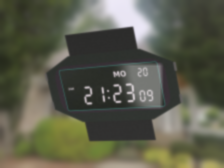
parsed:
21:23:09
